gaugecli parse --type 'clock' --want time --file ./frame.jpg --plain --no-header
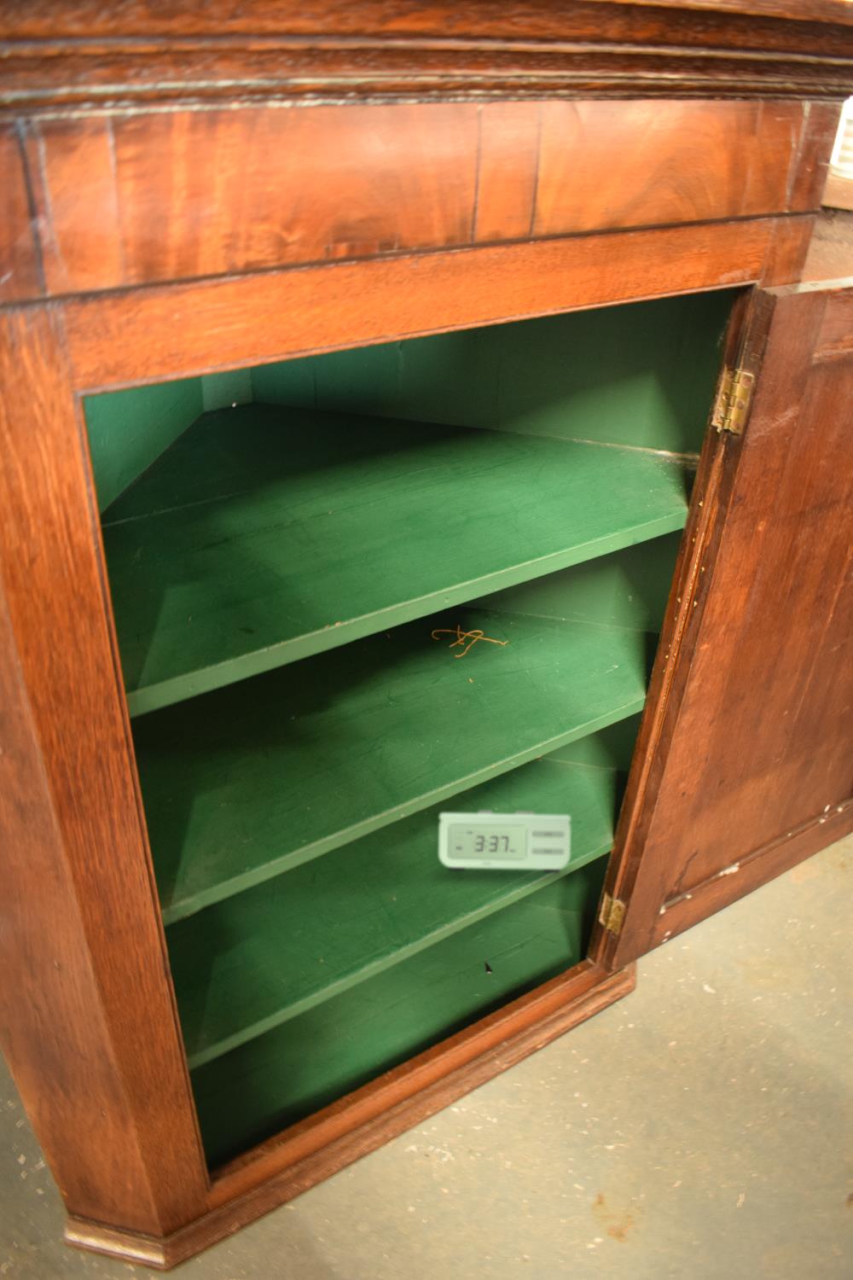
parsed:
3:37
